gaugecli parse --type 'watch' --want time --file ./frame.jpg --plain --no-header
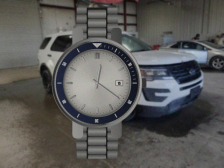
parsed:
12:21
